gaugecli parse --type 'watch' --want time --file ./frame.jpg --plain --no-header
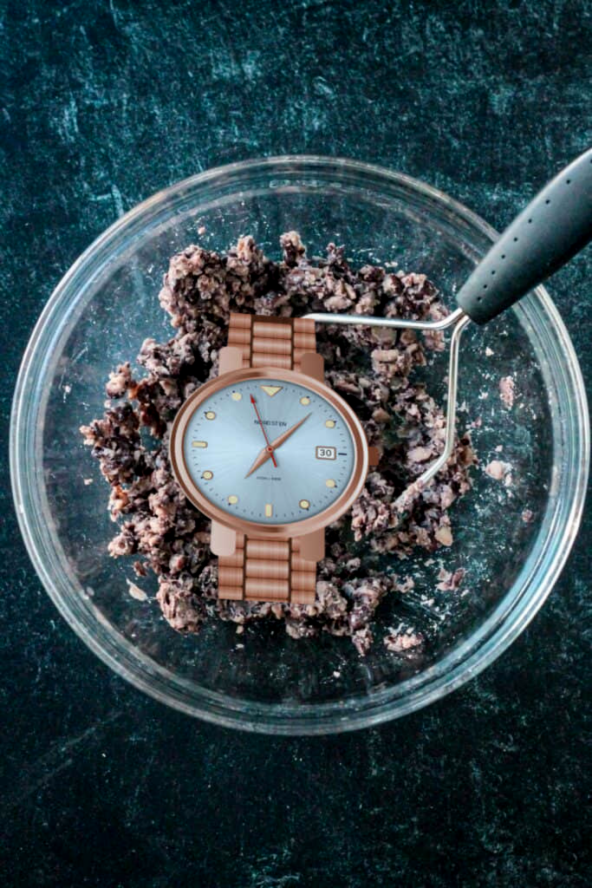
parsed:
7:06:57
